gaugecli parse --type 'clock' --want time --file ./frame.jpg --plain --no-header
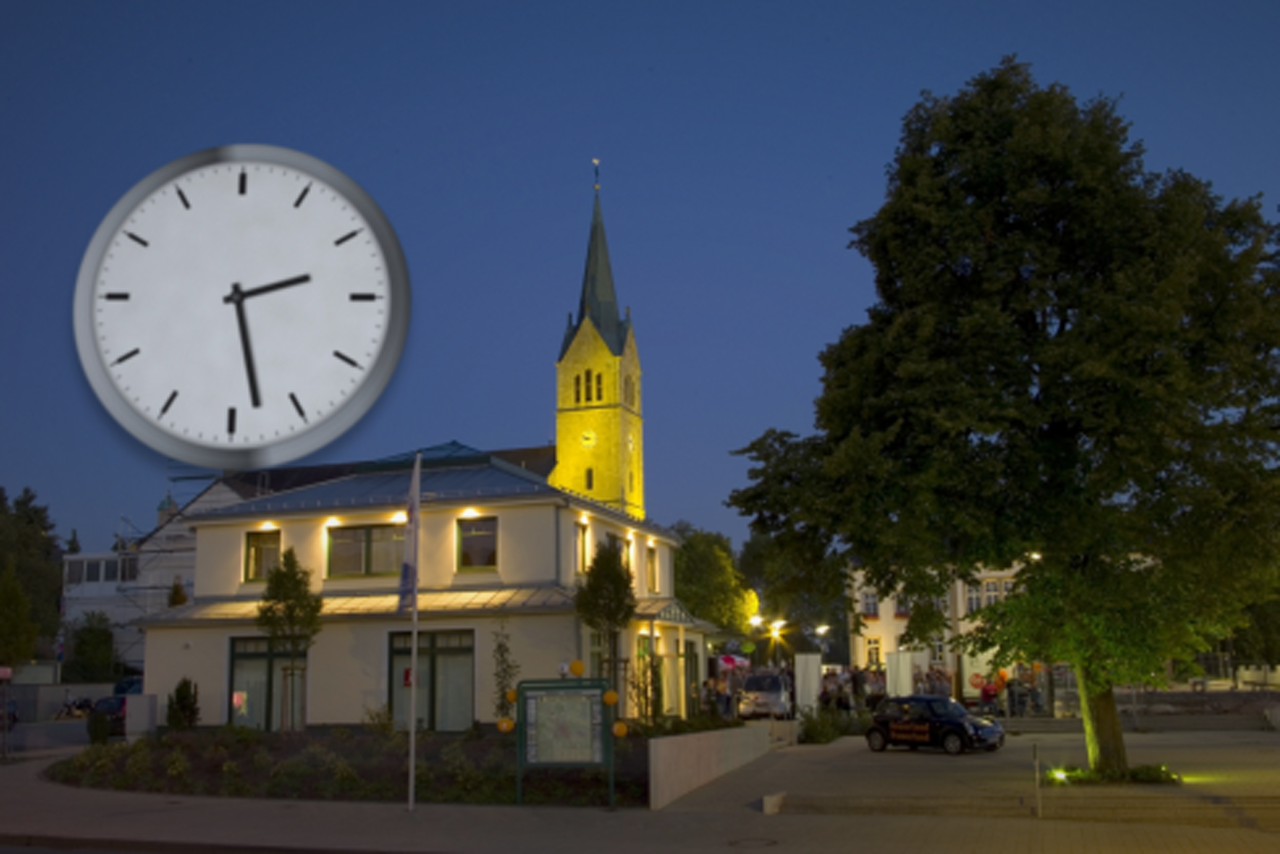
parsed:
2:28
